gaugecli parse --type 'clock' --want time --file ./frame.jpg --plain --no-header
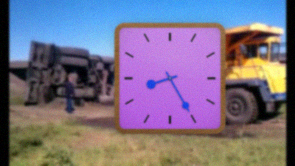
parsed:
8:25
